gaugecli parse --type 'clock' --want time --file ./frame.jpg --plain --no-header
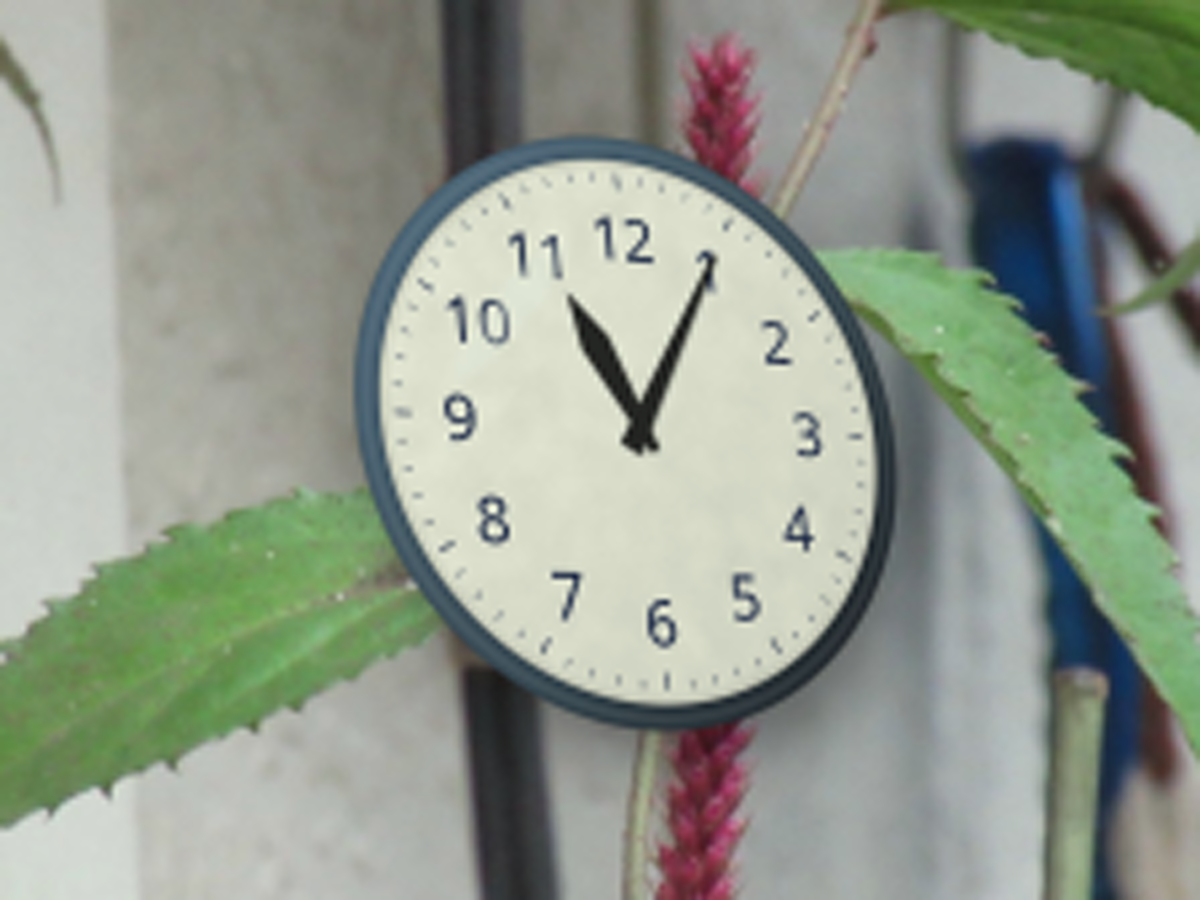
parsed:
11:05
